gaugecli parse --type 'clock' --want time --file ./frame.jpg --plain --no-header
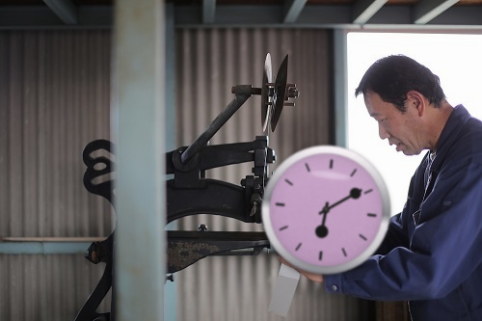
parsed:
6:09
